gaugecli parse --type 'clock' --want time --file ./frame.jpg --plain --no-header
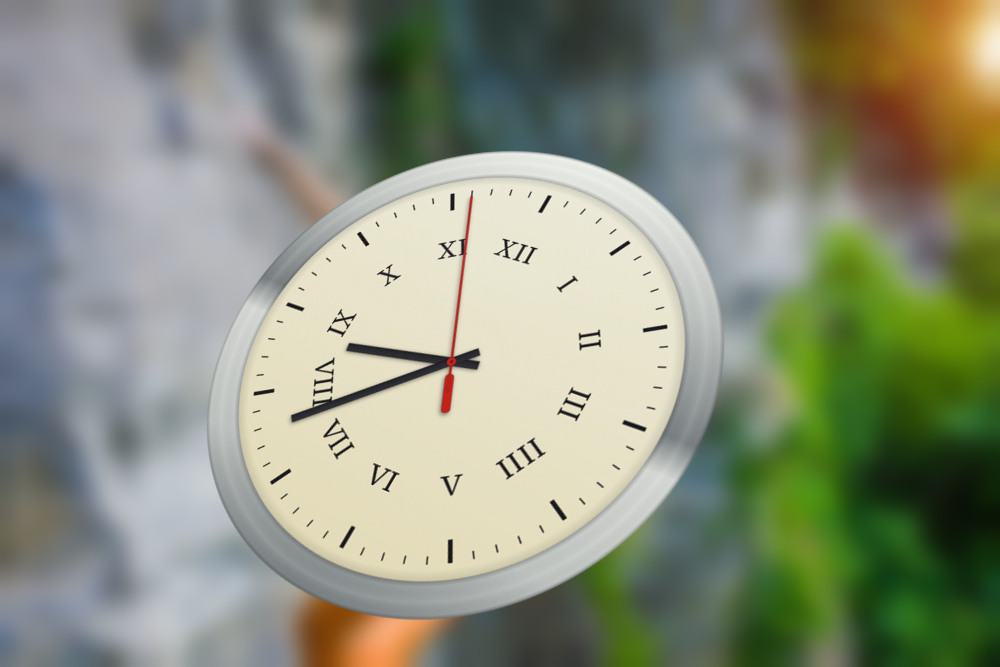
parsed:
8:37:56
